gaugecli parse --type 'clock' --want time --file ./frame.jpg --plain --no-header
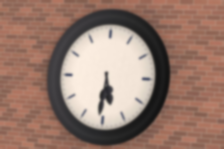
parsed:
5:31
